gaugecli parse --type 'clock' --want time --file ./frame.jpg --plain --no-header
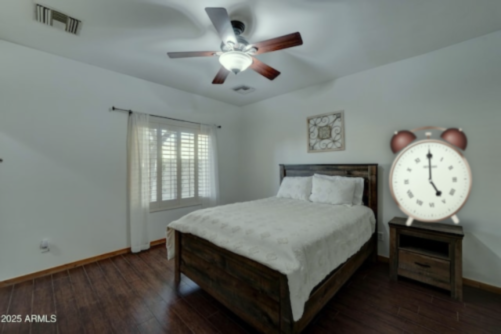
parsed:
5:00
